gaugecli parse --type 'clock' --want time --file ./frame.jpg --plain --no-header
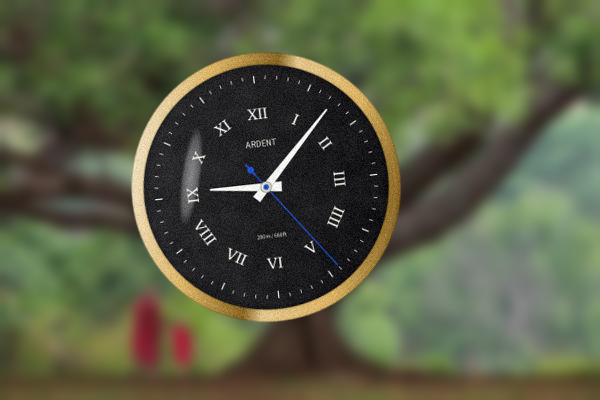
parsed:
9:07:24
